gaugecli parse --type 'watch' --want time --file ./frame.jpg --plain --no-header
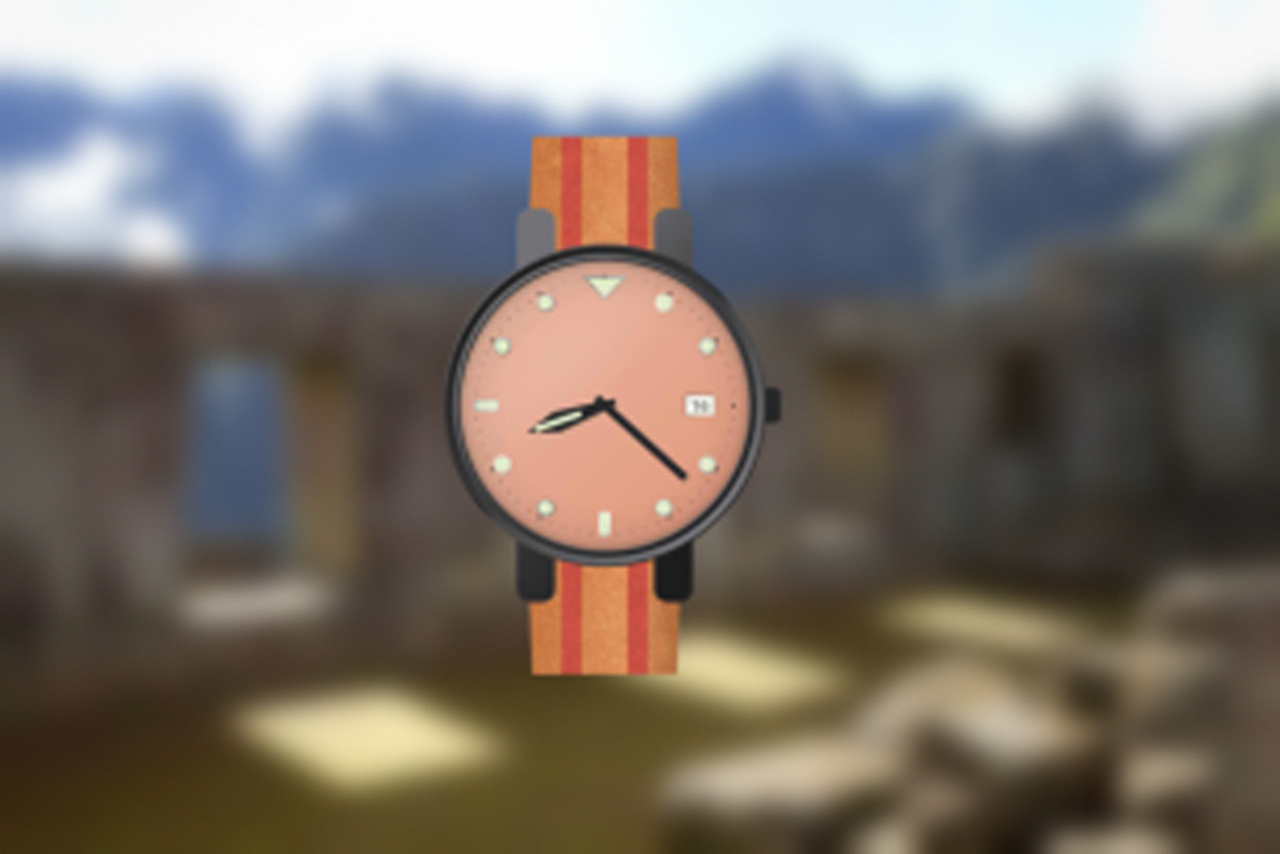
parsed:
8:22
